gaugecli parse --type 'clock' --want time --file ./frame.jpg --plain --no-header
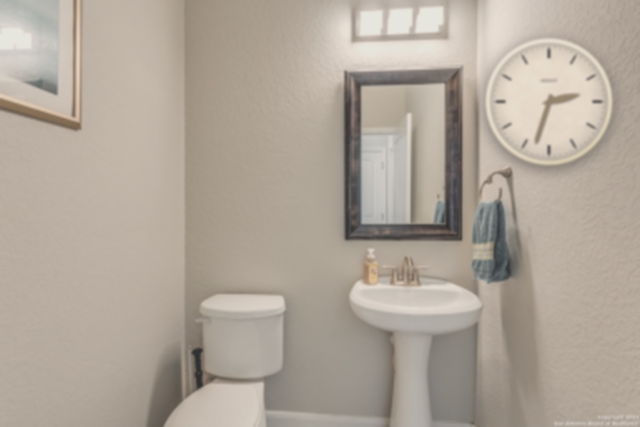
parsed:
2:33
